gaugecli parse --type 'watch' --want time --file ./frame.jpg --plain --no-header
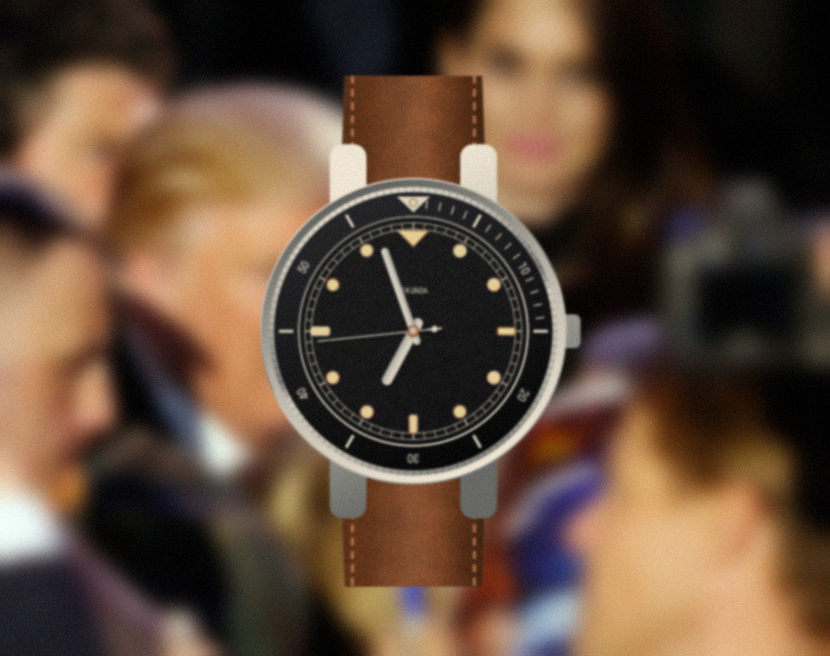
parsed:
6:56:44
